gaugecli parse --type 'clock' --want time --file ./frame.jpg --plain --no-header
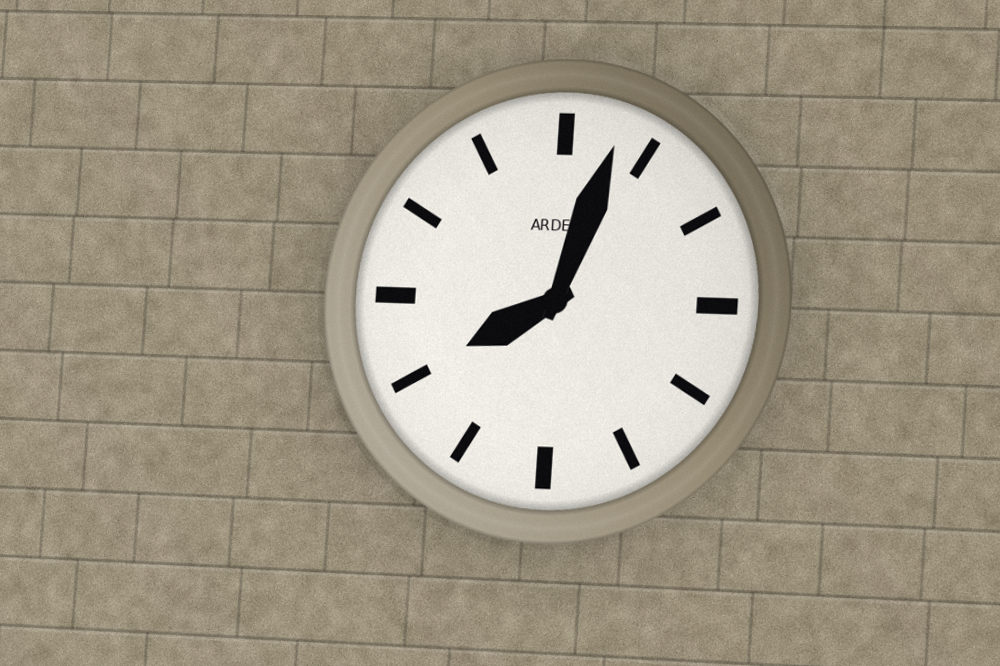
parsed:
8:03
